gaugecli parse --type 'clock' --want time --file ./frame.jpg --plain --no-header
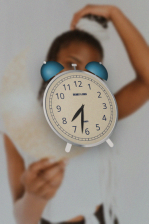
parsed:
7:32
